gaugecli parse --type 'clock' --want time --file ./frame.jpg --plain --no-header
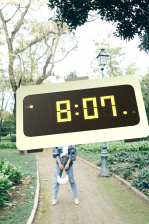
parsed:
8:07
